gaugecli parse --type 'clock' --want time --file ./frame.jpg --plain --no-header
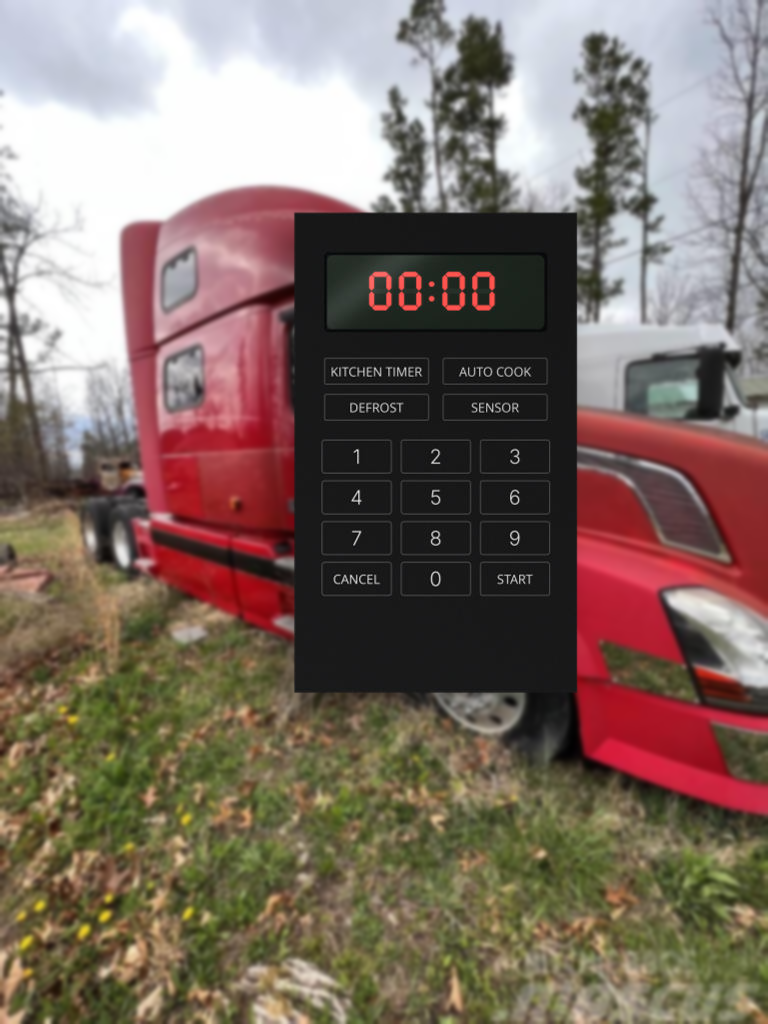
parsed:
0:00
